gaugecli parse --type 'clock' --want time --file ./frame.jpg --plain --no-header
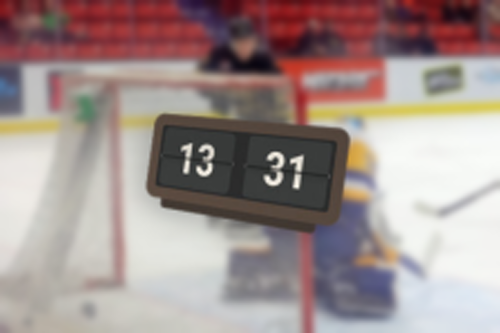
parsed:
13:31
